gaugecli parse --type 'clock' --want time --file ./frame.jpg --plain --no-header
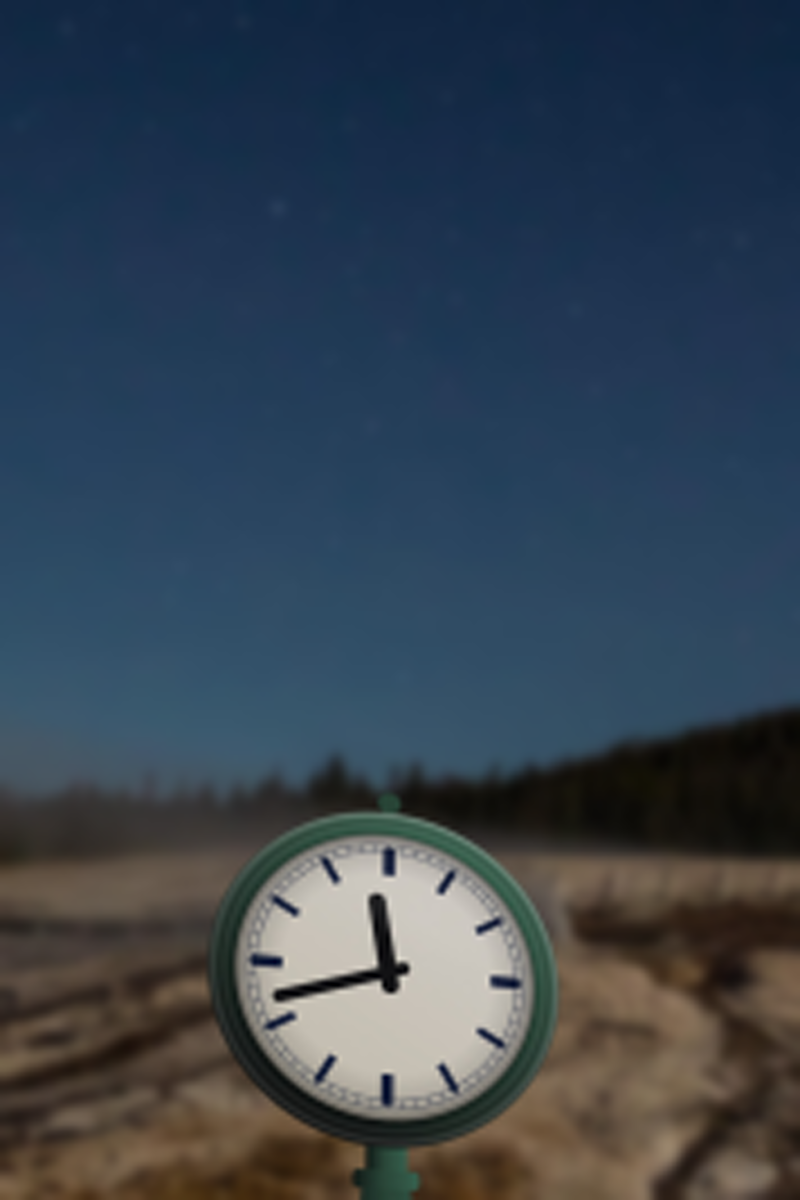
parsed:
11:42
